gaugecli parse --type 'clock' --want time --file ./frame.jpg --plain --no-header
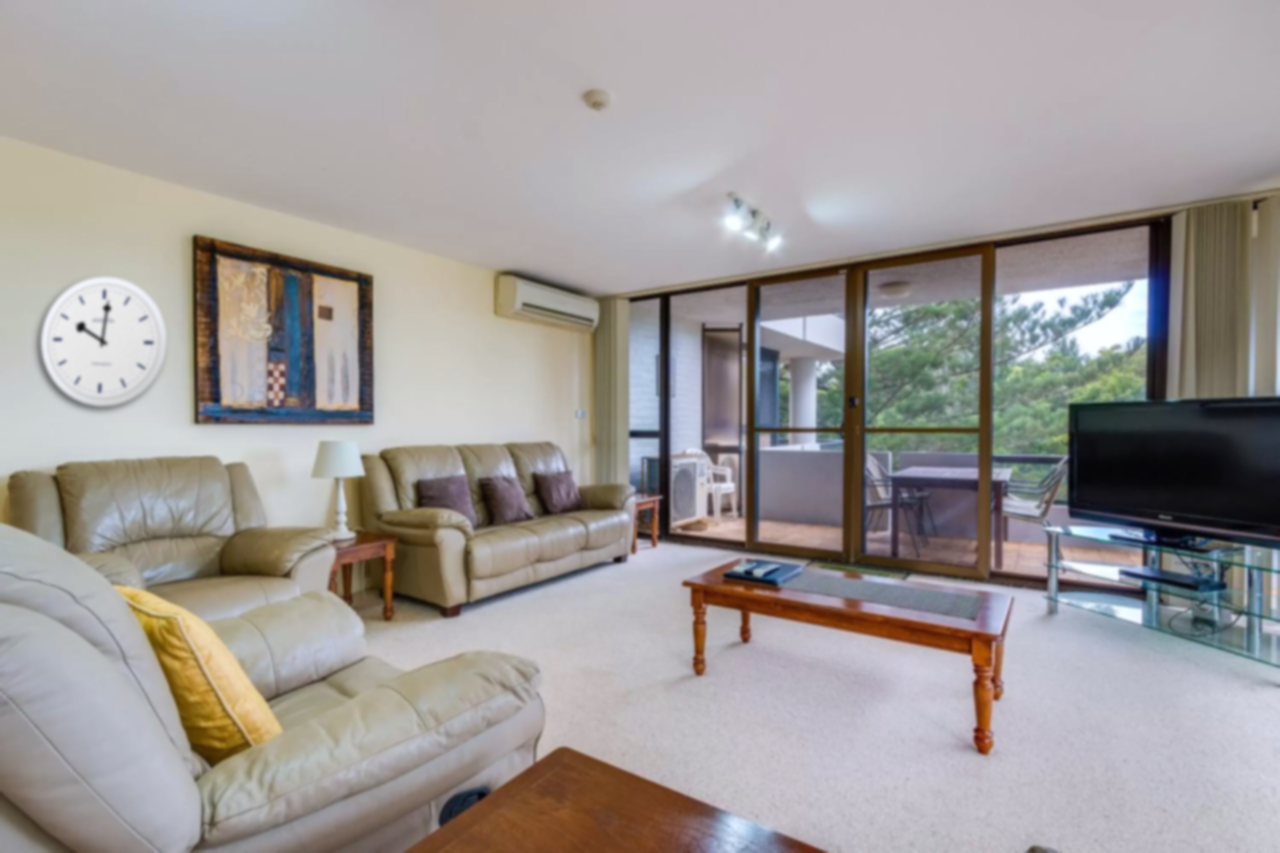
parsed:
10:01
